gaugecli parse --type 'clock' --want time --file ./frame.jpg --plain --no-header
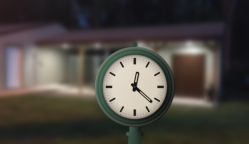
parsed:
12:22
